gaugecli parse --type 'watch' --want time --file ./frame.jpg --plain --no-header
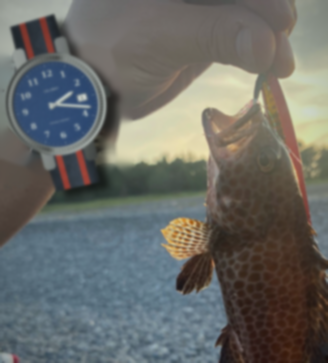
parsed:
2:18
